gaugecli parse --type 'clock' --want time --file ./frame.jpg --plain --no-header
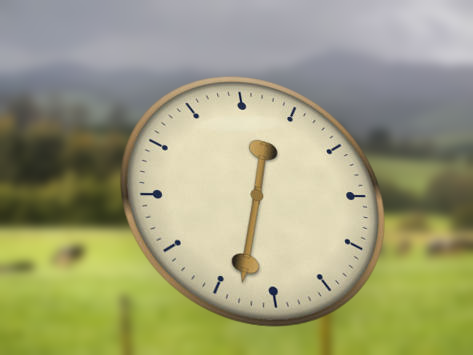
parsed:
12:33
